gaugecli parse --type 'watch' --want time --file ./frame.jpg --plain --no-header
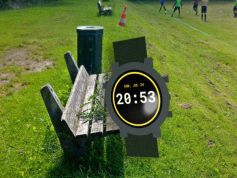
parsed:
20:53
